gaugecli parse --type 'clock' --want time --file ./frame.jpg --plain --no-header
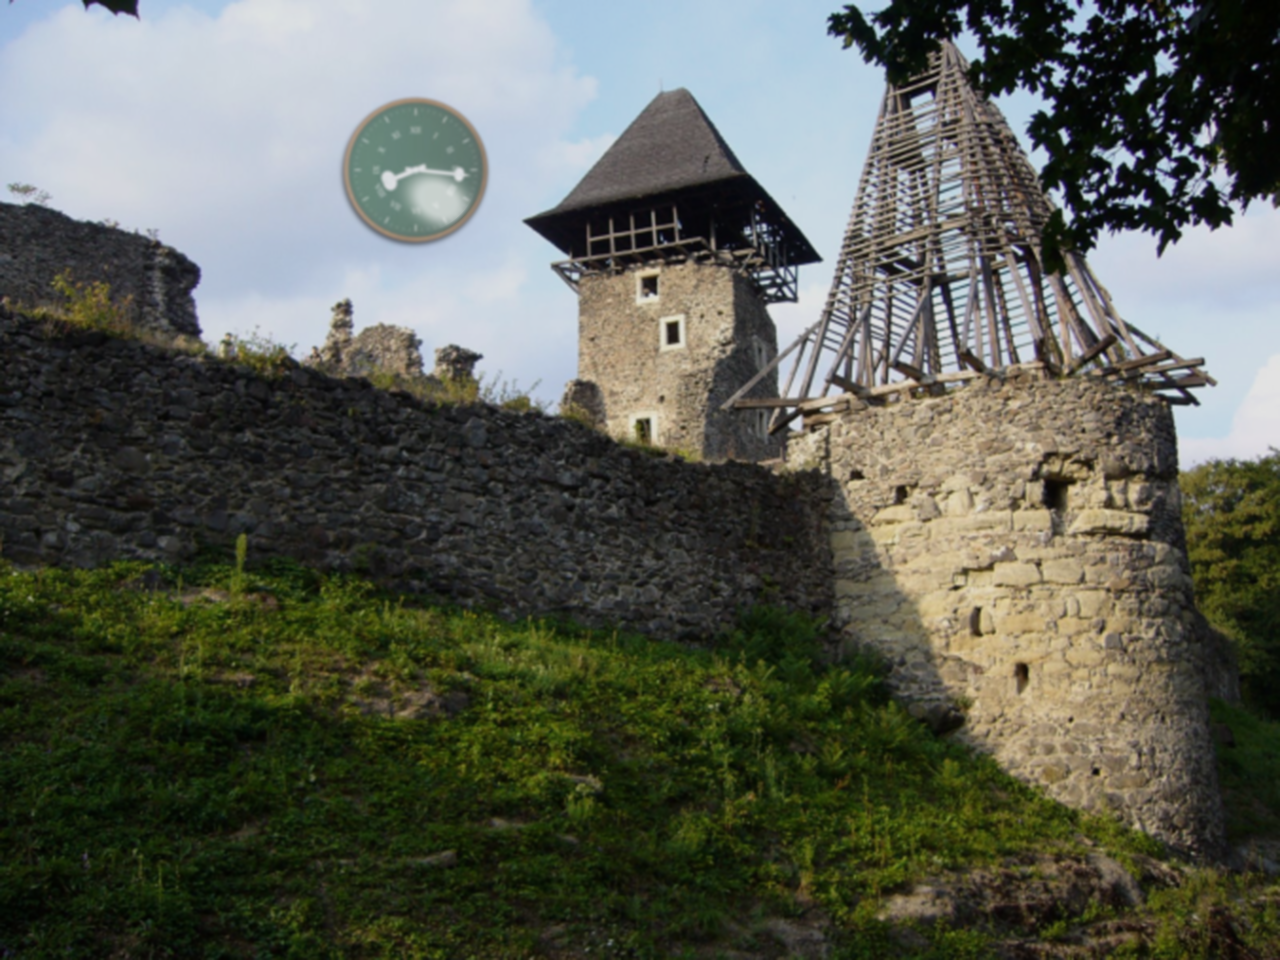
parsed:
8:16
